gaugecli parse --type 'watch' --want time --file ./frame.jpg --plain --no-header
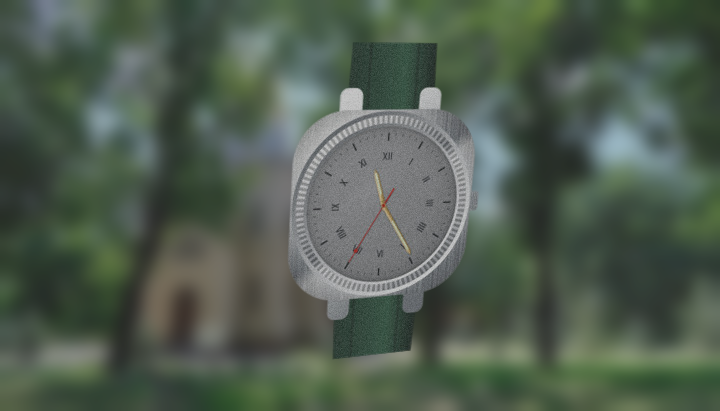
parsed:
11:24:35
